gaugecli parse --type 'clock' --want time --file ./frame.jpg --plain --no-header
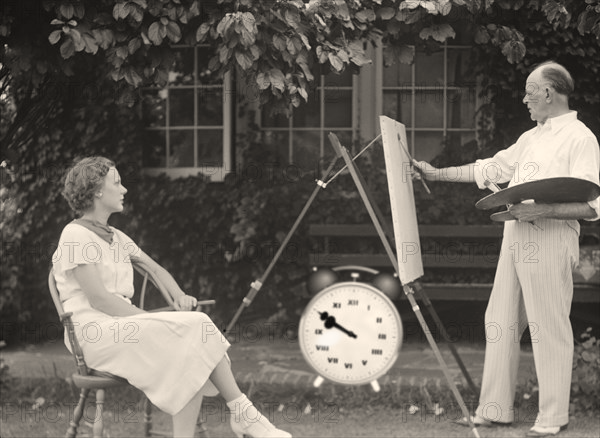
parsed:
9:50
